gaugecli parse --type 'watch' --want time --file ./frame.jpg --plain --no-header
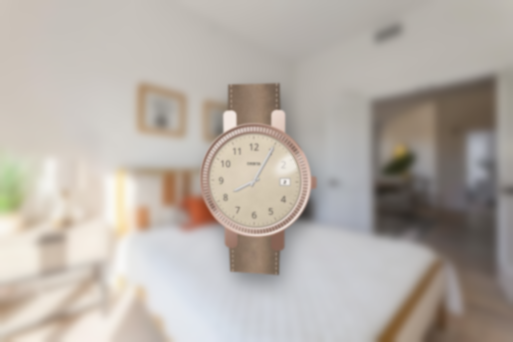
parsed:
8:05
